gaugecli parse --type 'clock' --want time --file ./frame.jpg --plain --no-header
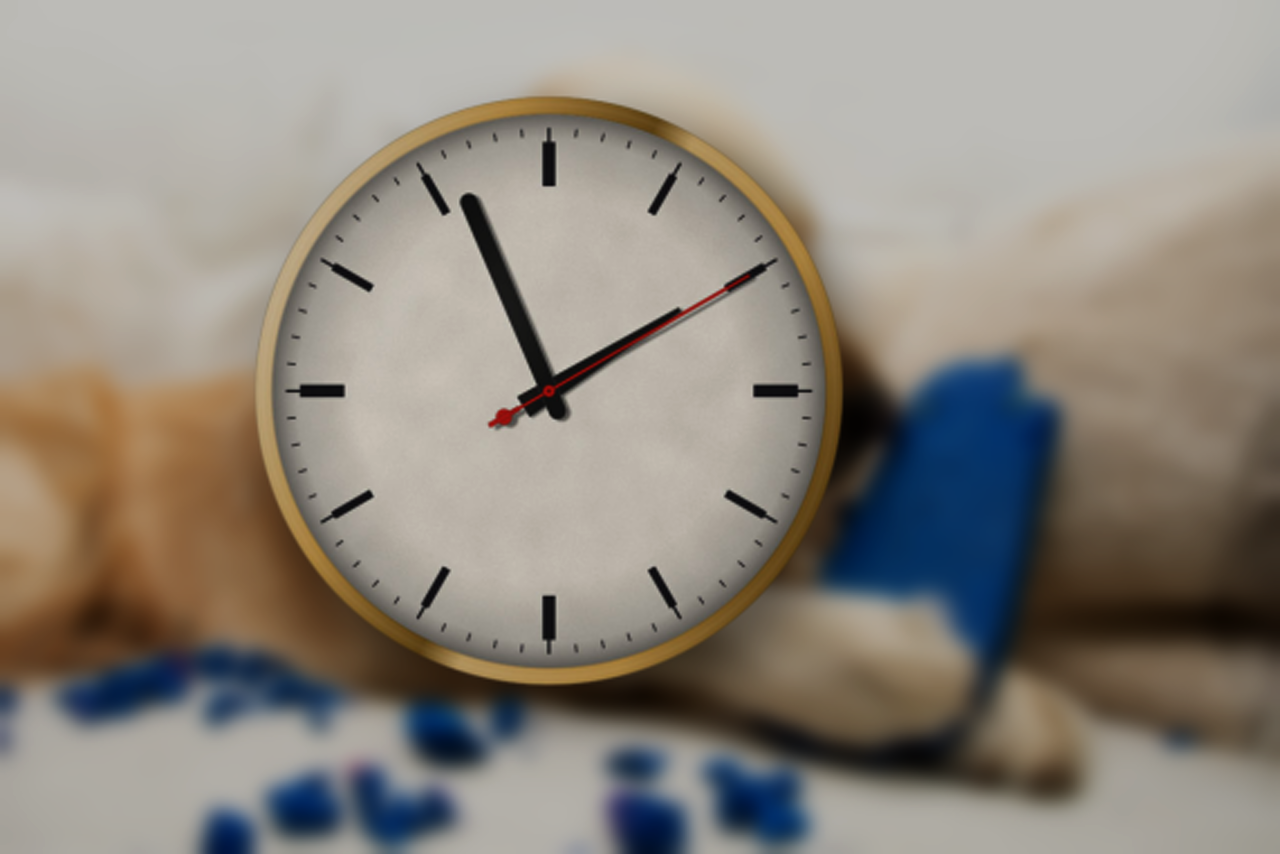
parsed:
1:56:10
